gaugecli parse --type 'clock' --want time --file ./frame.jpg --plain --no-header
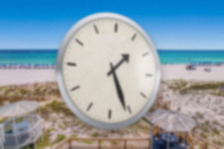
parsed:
1:26
